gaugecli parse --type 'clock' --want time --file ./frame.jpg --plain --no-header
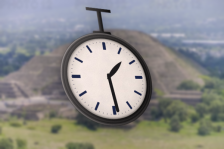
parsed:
1:29
